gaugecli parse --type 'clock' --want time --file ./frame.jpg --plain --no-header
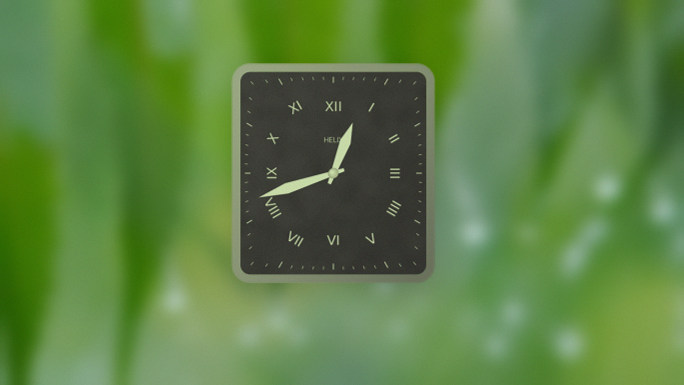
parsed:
12:42
